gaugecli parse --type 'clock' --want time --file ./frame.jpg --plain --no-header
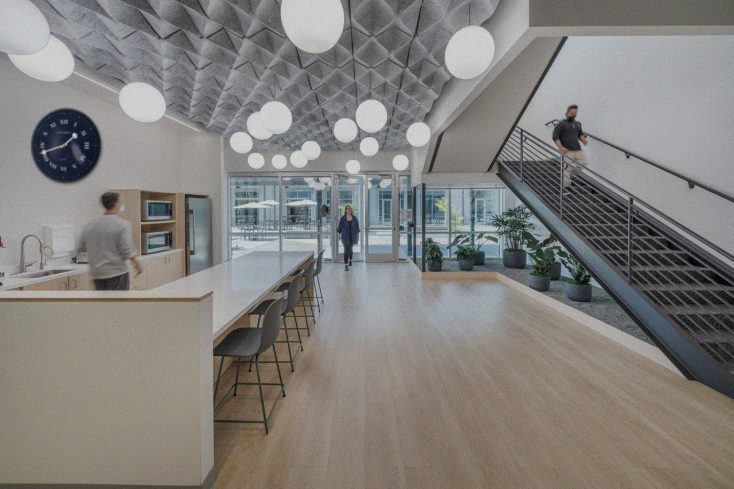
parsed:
1:42
